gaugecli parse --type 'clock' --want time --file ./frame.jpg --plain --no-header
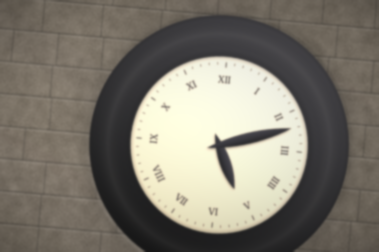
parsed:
5:12
